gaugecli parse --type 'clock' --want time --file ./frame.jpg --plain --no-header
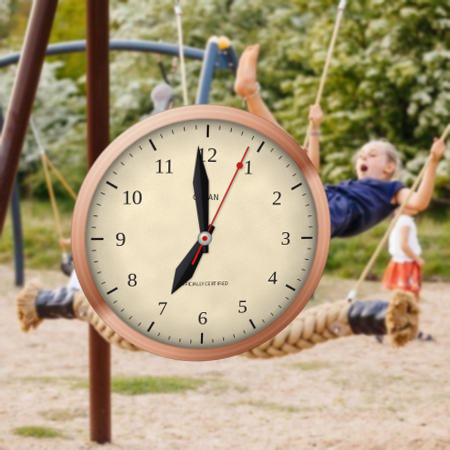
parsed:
6:59:04
